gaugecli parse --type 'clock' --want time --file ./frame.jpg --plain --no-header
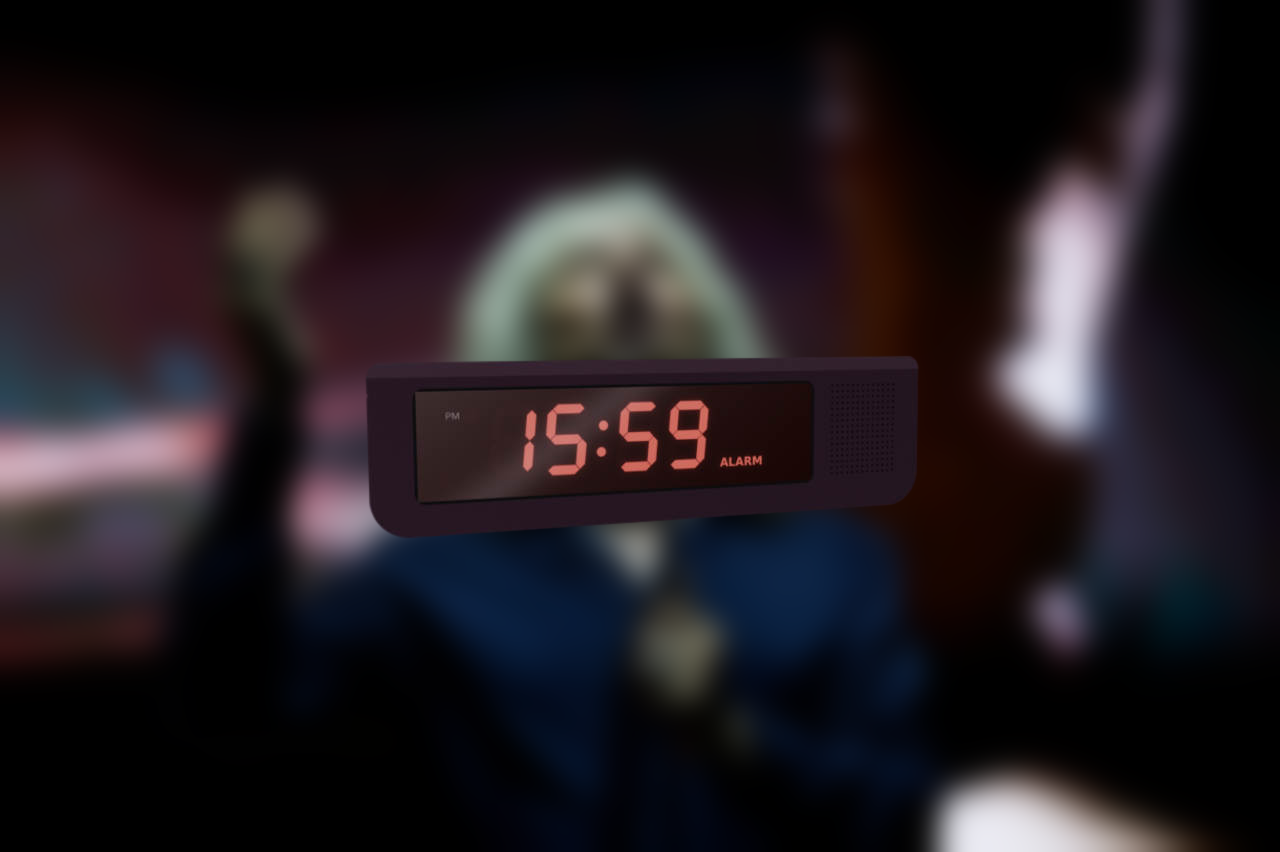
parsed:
15:59
